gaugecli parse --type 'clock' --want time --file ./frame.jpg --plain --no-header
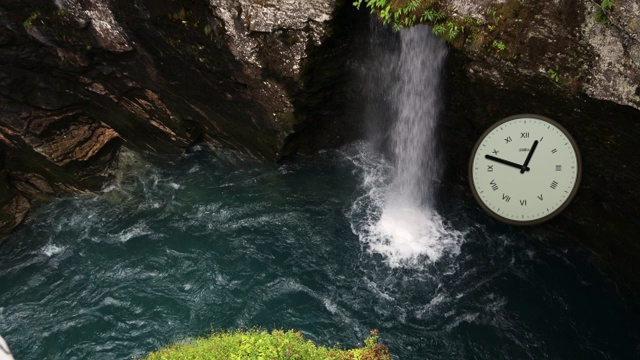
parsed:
12:48
